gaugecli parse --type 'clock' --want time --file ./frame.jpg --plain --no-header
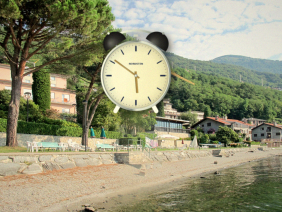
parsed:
5:51
